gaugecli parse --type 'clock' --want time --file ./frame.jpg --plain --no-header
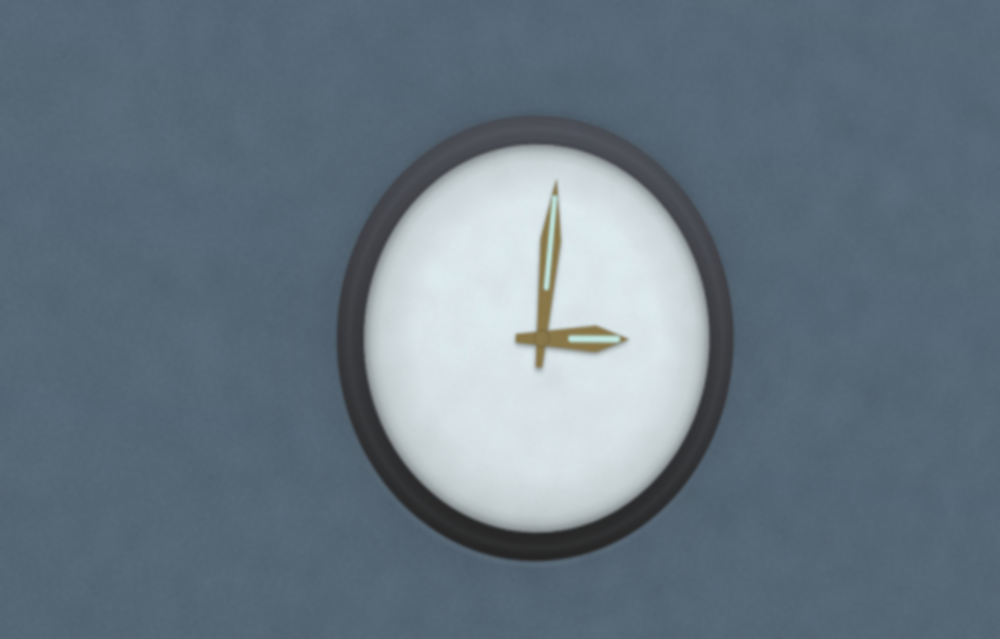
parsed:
3:01
